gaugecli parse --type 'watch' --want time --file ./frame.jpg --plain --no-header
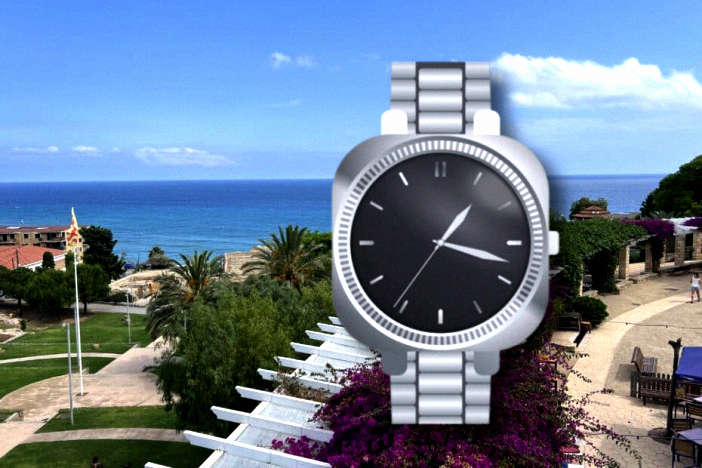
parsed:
1:17:36
